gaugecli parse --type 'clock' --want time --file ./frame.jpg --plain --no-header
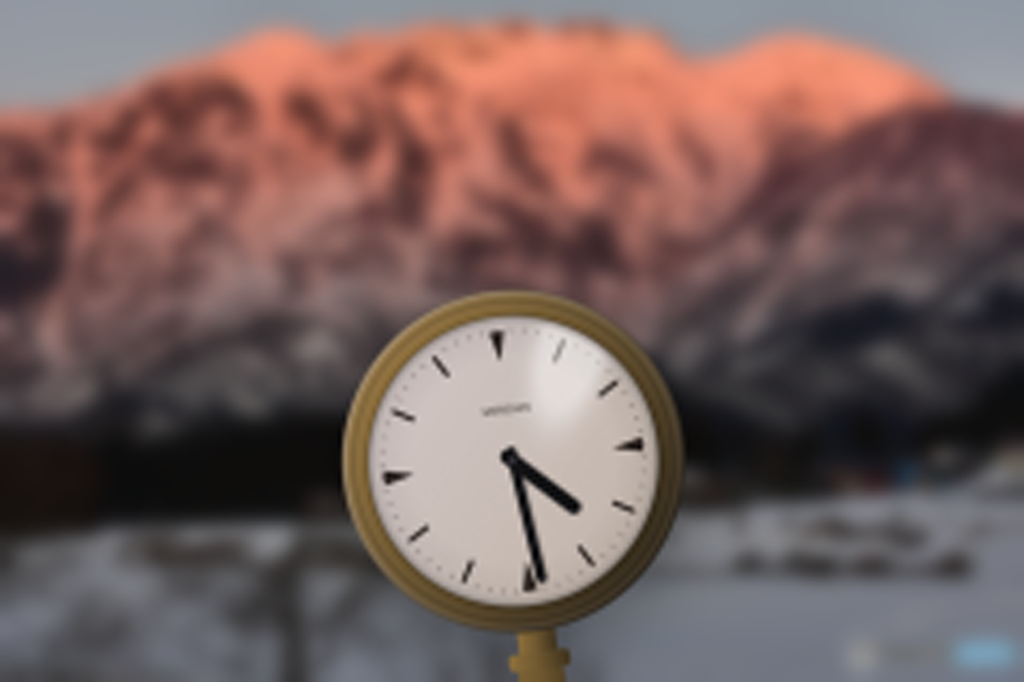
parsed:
4:29
